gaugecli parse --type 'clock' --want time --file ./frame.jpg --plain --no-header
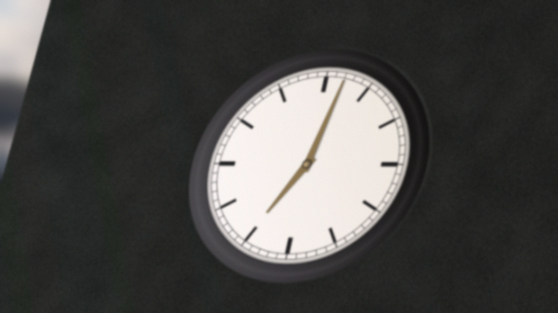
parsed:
7:02
